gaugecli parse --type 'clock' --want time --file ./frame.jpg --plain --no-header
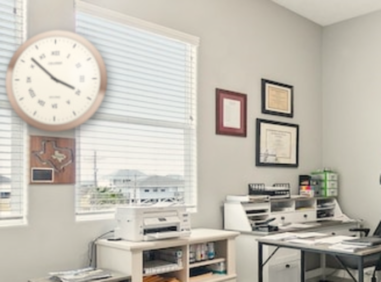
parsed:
3:52
